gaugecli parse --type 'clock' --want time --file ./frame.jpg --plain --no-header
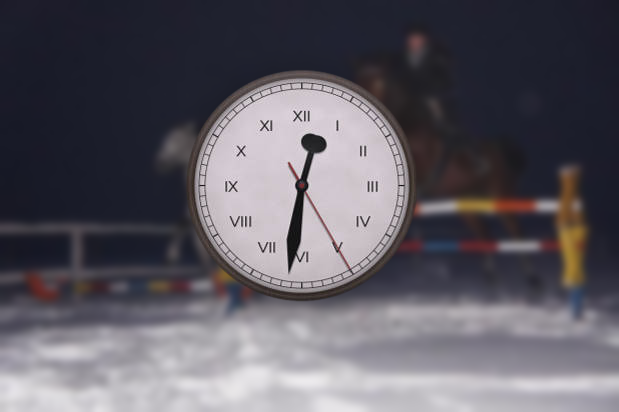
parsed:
12:31:25
